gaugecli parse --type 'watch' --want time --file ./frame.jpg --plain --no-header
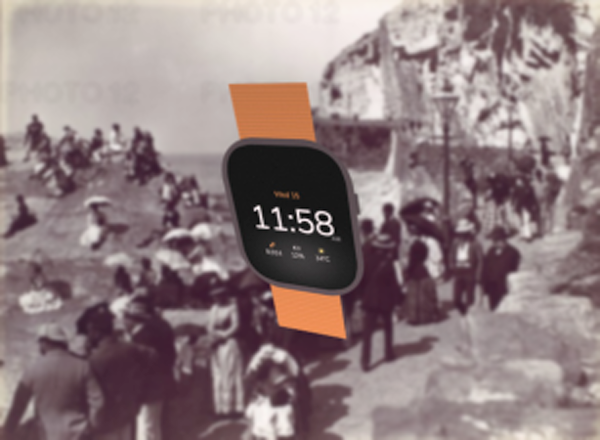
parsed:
11:58
